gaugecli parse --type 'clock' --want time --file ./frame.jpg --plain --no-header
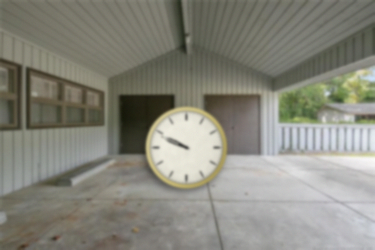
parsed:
9:49
